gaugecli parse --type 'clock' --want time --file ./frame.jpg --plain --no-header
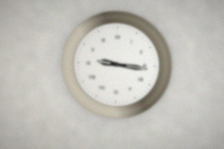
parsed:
9:16
